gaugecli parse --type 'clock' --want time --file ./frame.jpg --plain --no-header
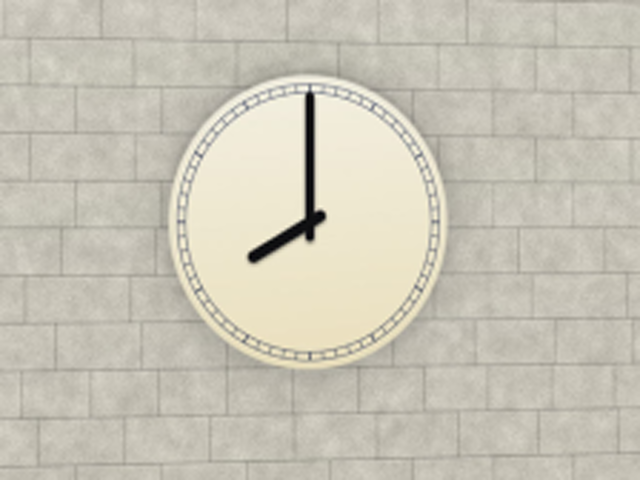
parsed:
8:00
